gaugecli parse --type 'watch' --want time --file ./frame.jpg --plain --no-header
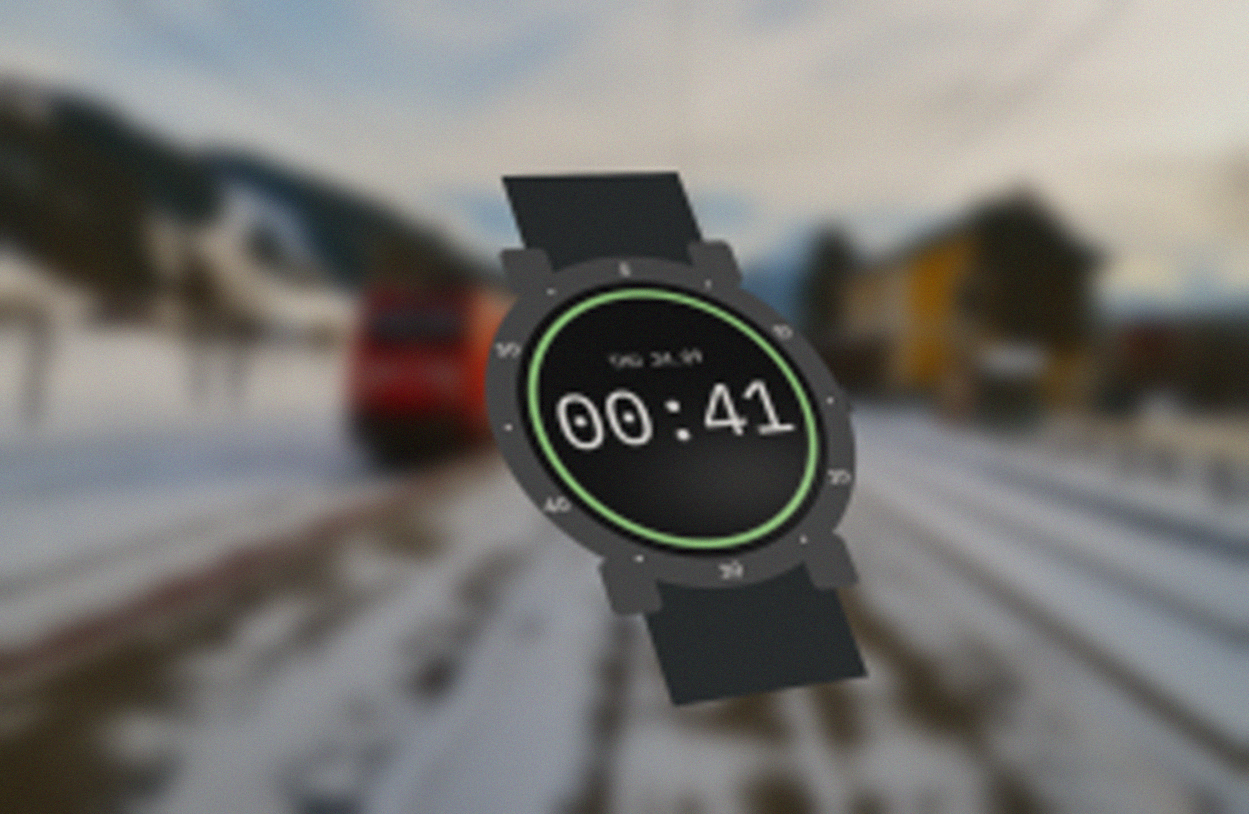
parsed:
0:41
